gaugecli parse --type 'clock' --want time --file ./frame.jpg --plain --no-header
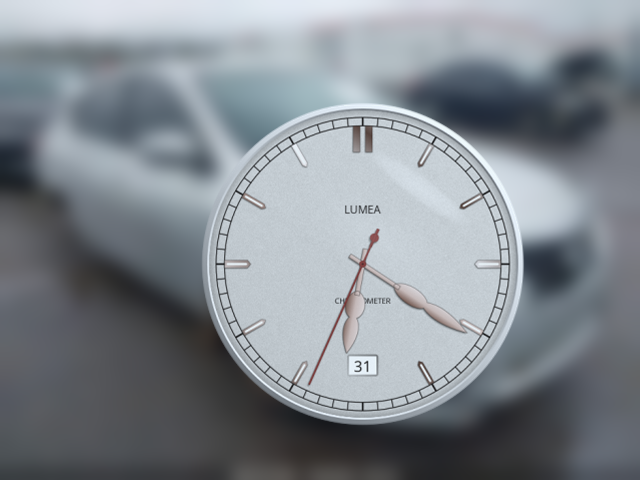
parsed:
6:20:34
